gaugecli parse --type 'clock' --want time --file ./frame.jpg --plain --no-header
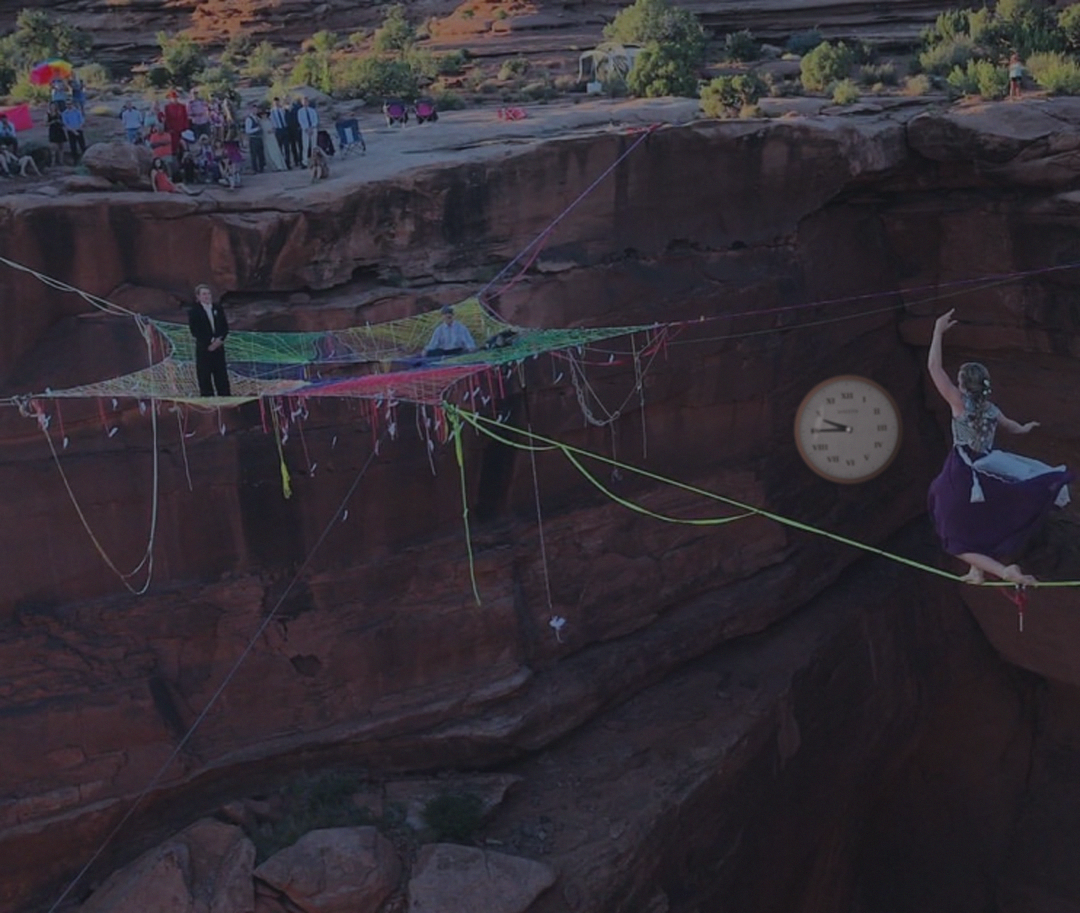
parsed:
9:45
